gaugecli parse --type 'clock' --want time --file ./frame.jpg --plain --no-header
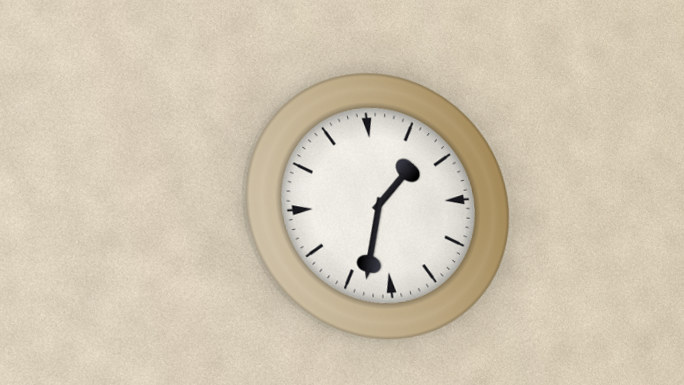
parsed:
1:33
